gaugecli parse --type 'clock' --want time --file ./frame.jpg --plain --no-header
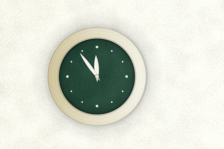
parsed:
11:54
